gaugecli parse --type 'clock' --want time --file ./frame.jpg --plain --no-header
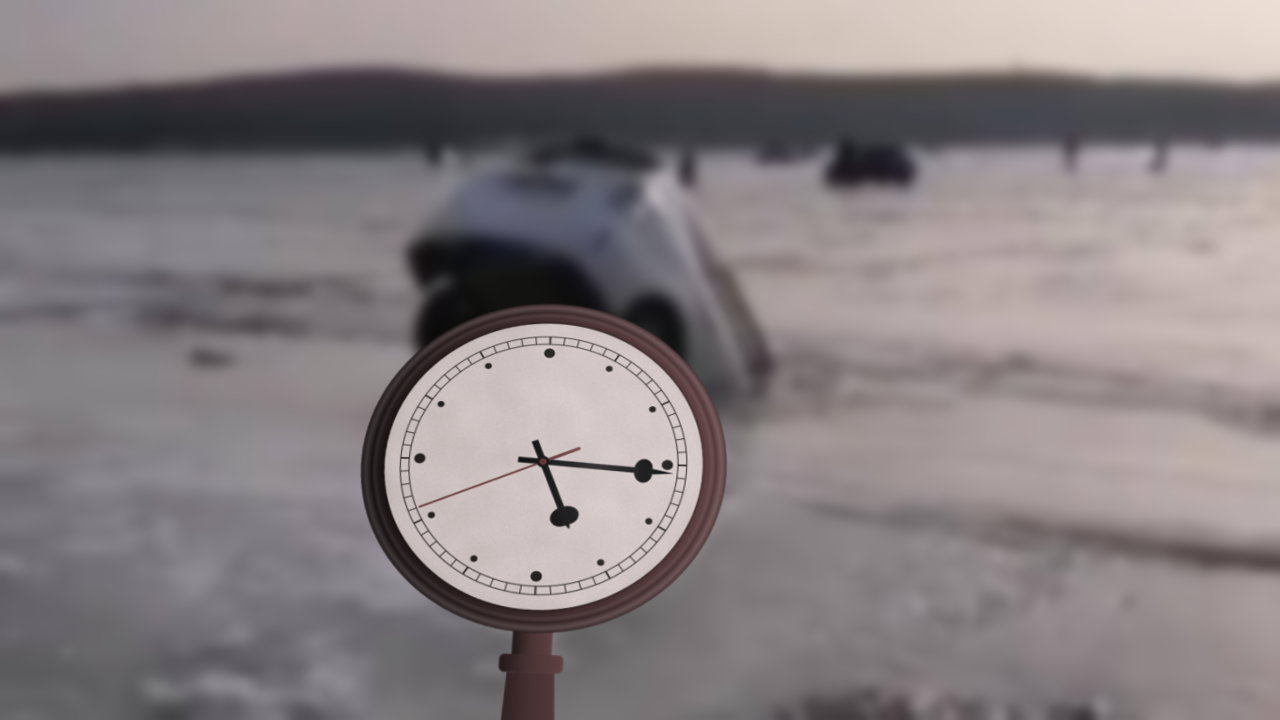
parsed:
5:15:41
